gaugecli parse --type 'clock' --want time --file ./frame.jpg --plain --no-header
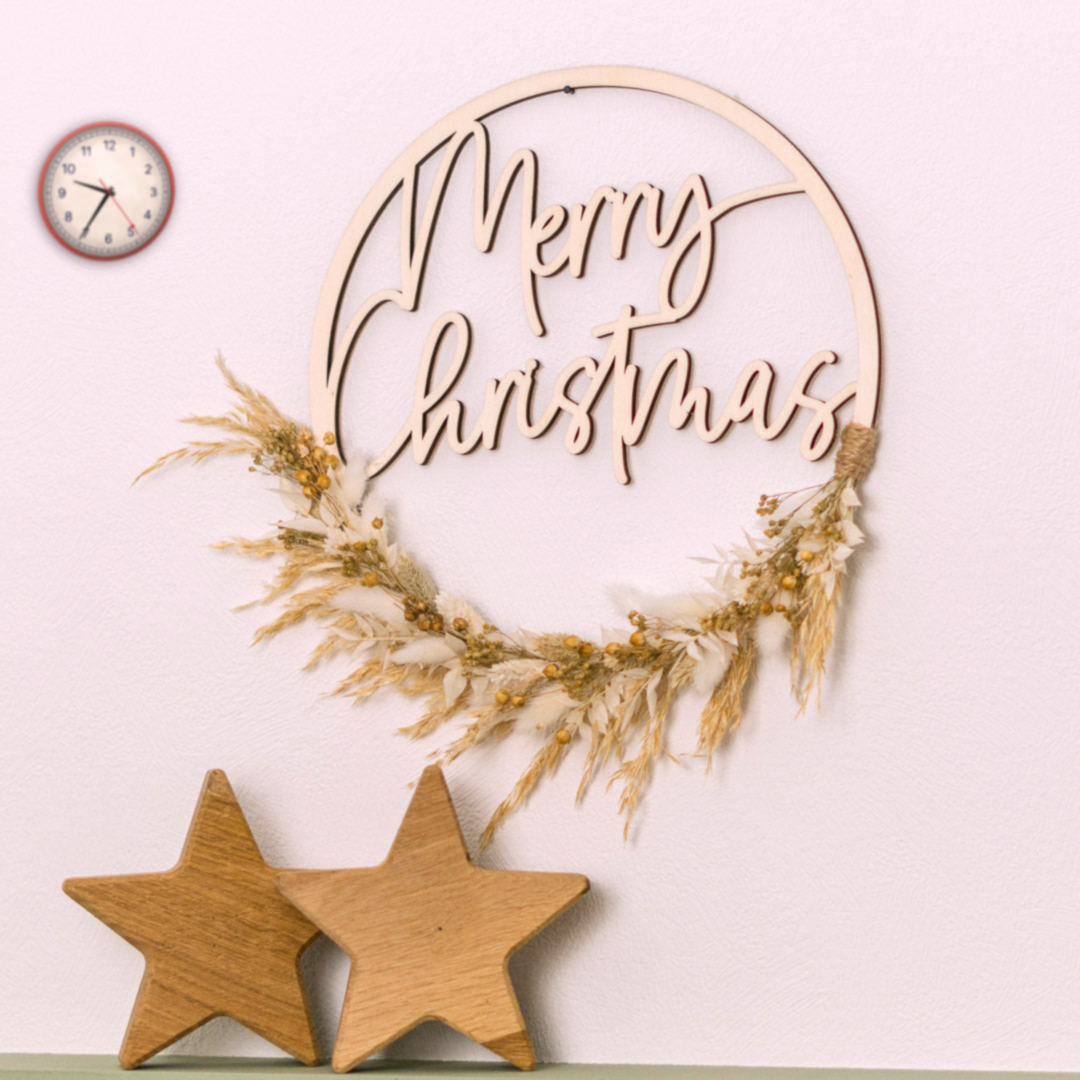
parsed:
9:35:24
